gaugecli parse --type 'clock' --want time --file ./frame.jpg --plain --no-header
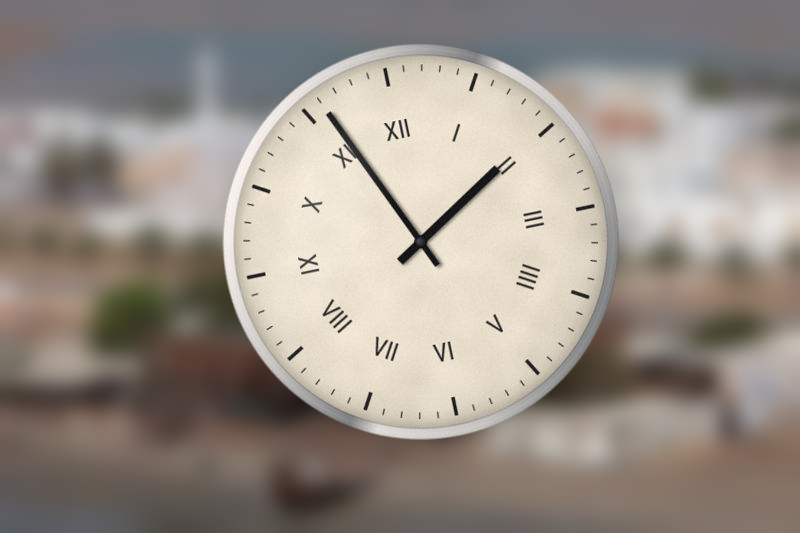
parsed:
1:56
